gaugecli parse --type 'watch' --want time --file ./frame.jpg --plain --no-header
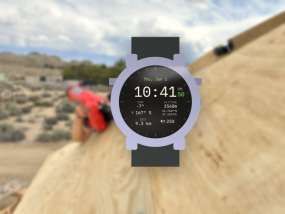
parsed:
10:41
